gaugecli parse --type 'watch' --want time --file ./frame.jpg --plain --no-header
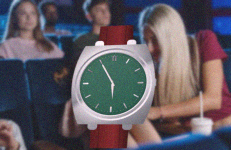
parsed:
5:55
